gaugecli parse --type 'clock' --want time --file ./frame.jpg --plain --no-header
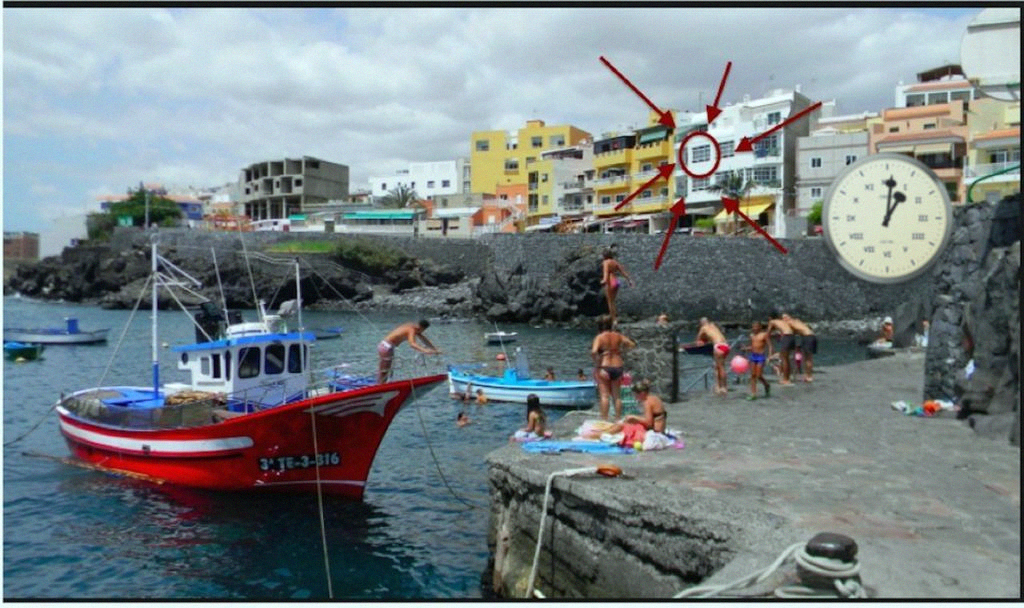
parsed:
1:01
